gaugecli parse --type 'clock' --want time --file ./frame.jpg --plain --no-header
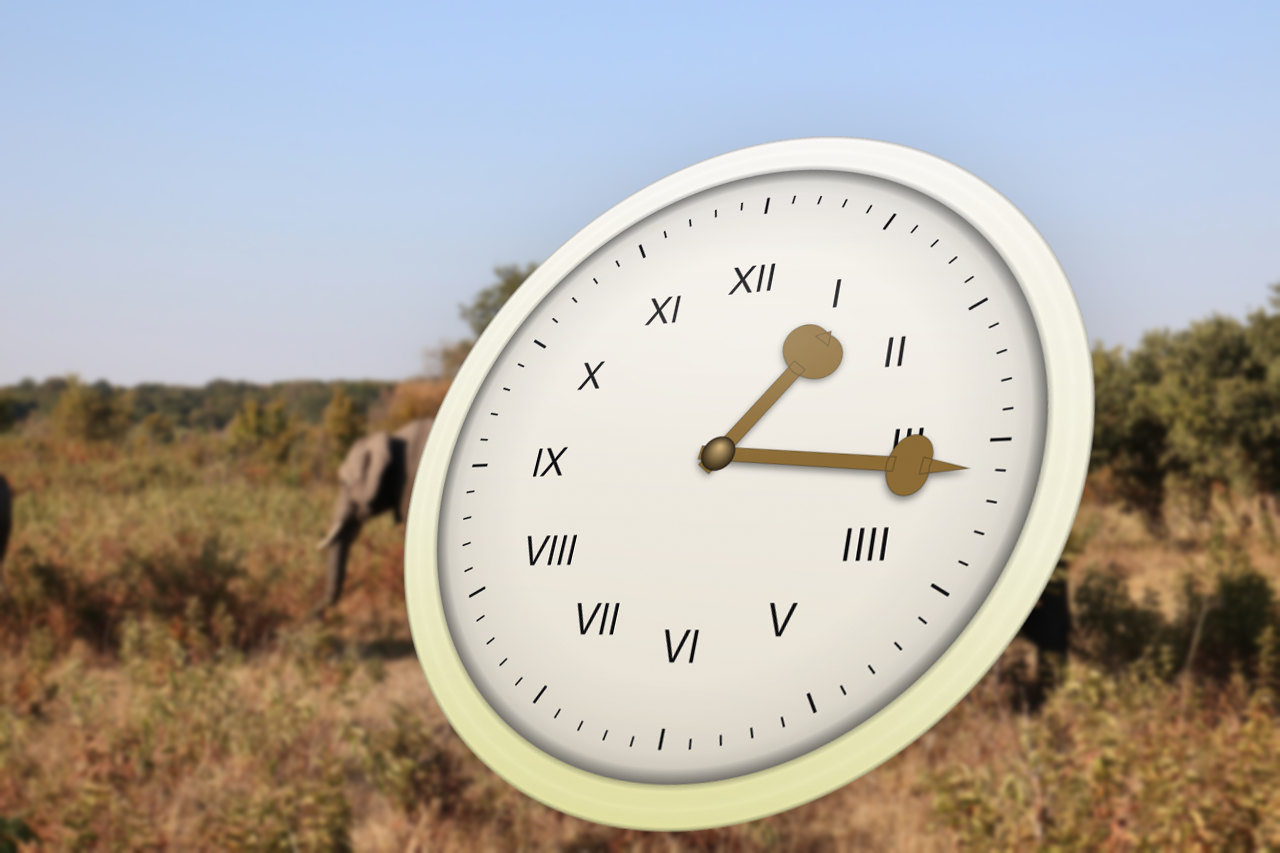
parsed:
1:16
